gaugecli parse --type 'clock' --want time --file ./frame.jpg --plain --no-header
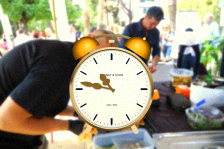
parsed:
10:47
